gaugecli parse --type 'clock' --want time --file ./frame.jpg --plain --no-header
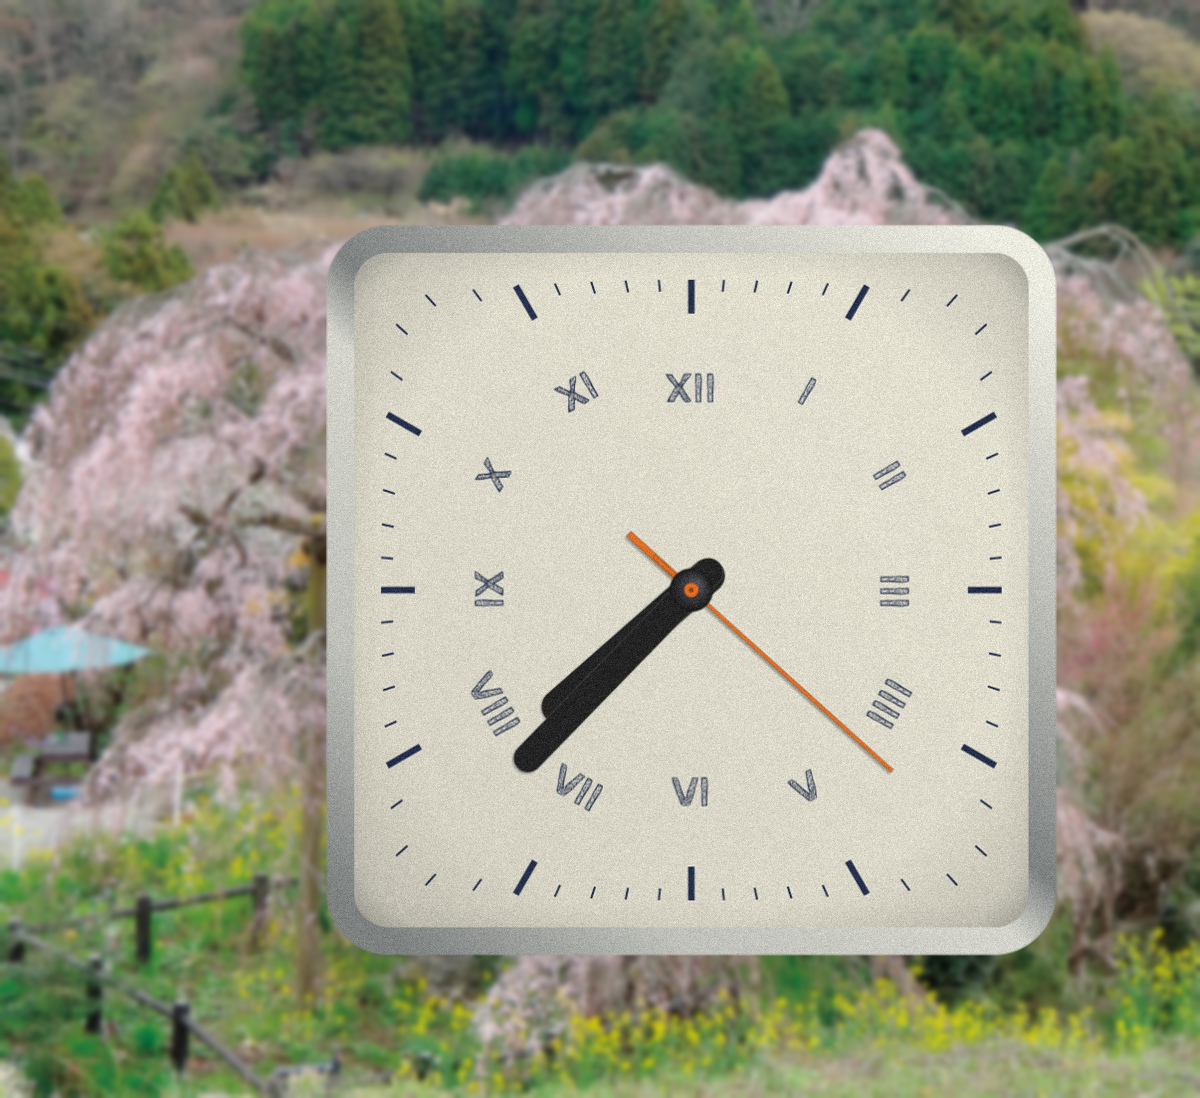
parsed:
7:37:22
